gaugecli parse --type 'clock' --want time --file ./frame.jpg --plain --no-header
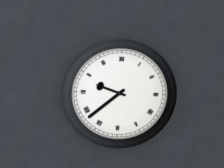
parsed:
9:38
